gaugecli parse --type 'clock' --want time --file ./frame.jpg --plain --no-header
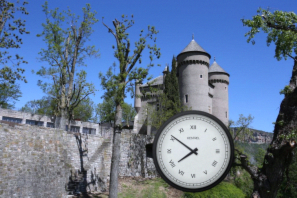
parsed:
7:51
